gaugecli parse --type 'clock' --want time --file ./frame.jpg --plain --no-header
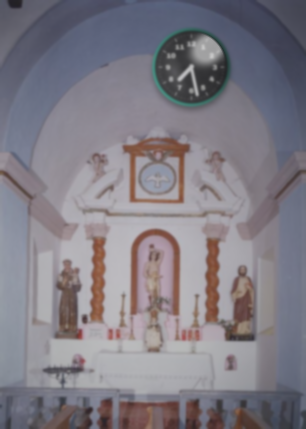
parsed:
7:28
